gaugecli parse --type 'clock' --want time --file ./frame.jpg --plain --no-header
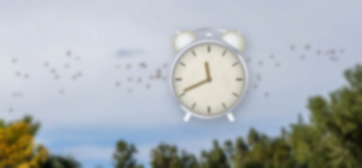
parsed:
11:41
